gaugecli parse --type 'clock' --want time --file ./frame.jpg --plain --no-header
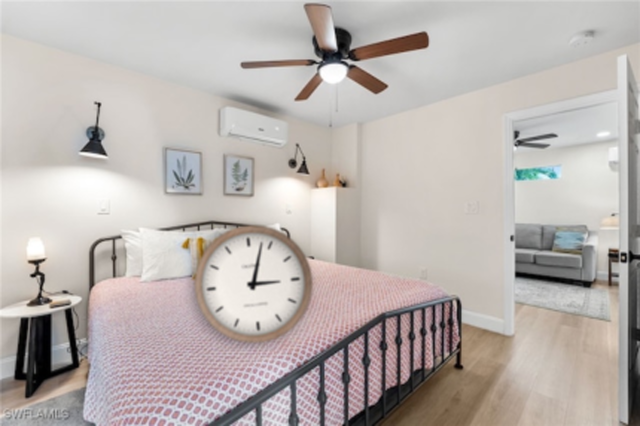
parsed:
3:03
